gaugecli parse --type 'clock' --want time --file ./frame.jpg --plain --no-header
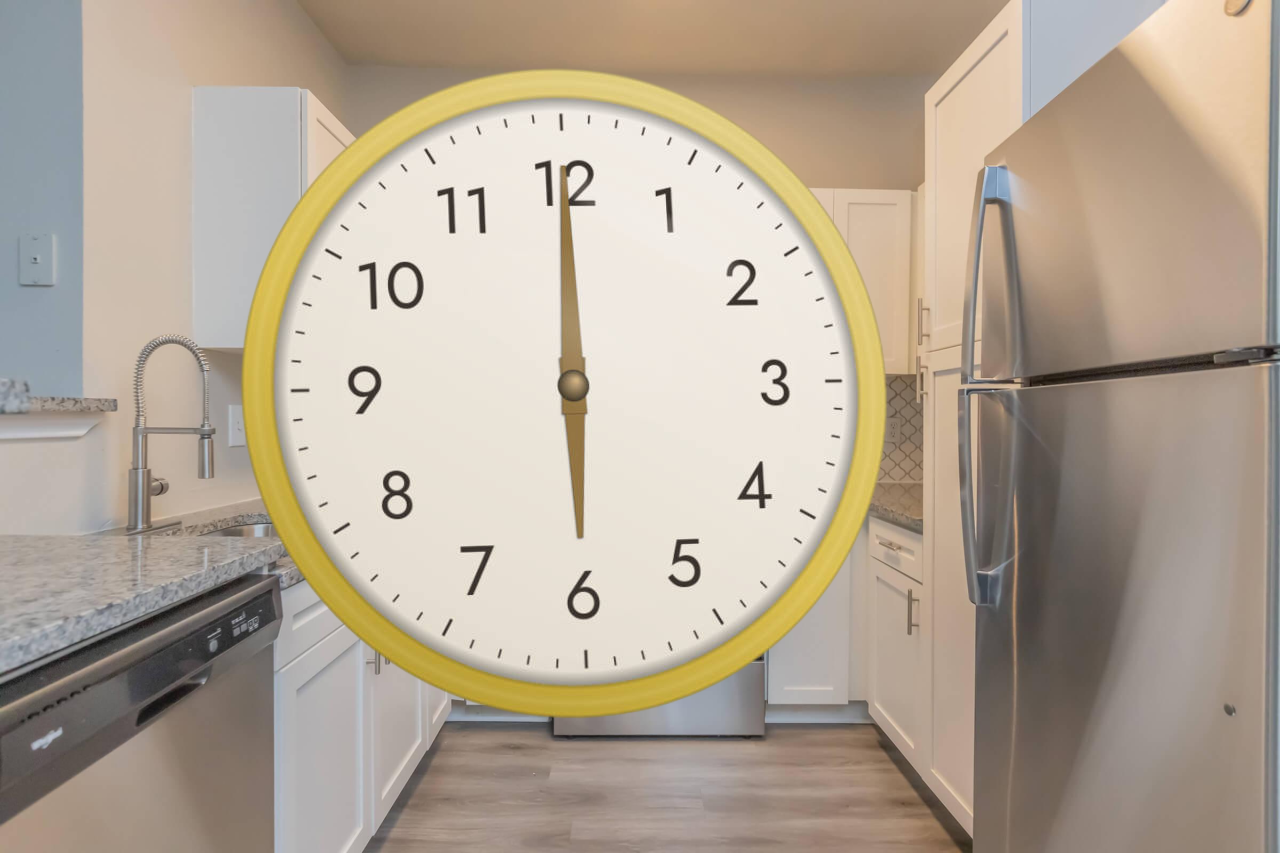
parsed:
6:00
